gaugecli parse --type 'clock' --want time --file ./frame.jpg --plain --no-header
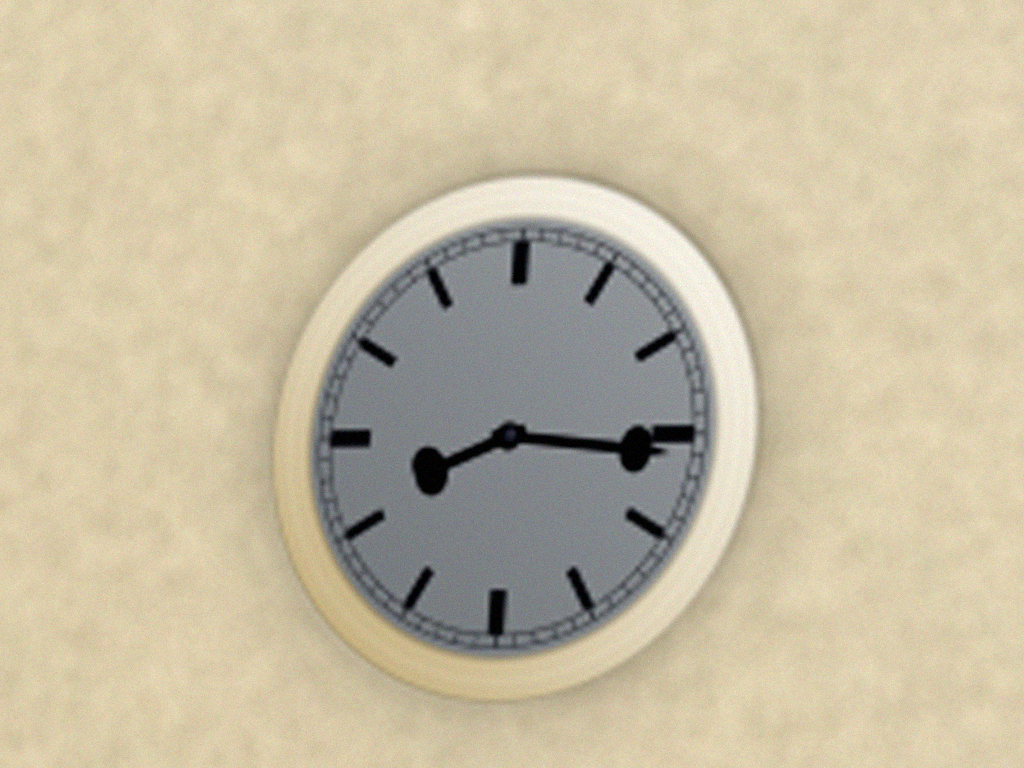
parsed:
8:16
